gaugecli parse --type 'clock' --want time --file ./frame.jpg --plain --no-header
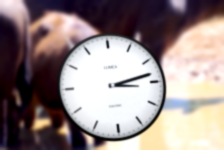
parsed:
3:13
